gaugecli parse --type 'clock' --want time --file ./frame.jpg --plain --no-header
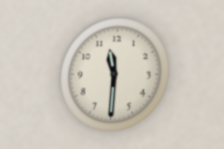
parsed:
11:30
